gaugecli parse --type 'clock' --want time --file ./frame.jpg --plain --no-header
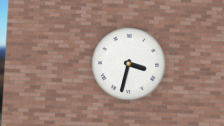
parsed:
3:32
